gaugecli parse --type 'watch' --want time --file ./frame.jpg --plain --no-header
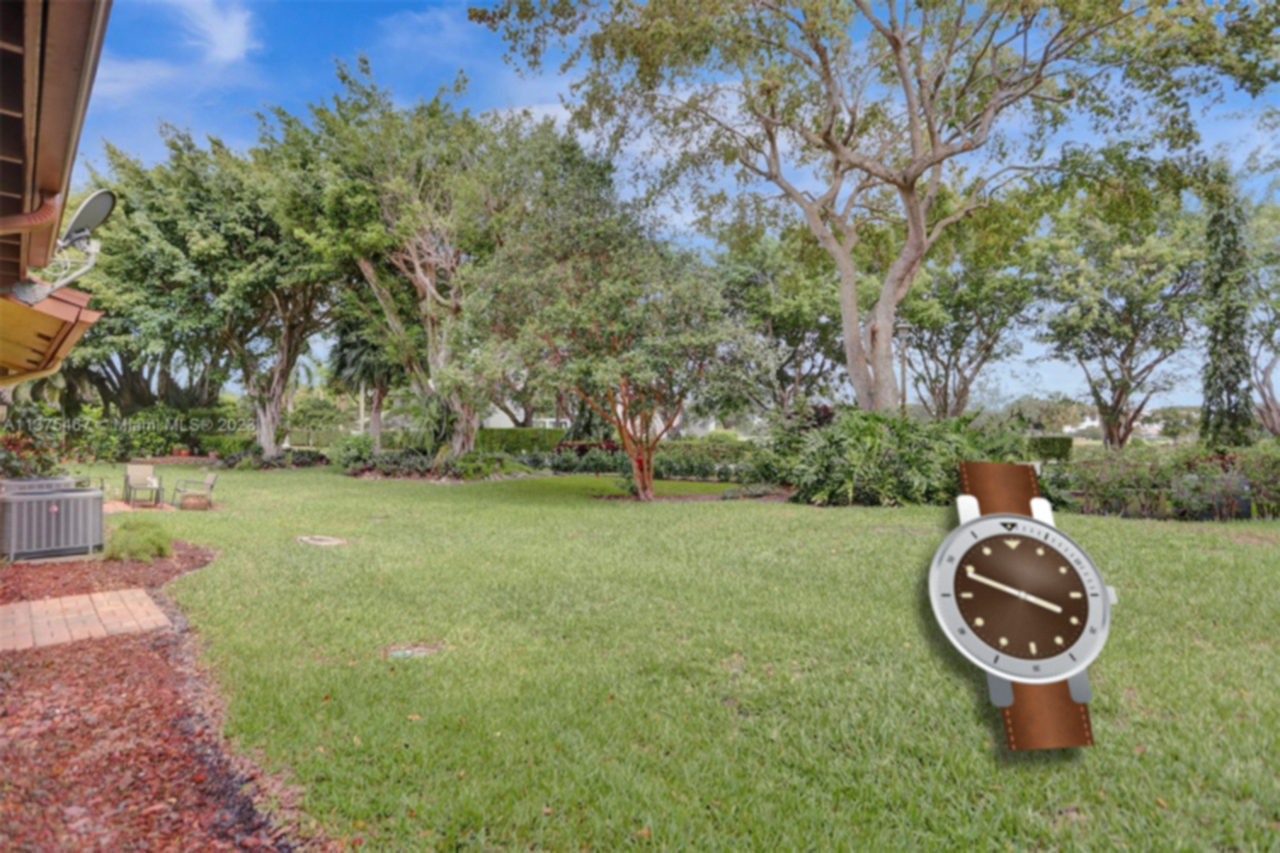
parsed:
3:49
